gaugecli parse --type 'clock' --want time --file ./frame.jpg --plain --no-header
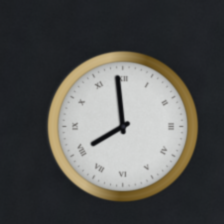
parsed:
7:59
